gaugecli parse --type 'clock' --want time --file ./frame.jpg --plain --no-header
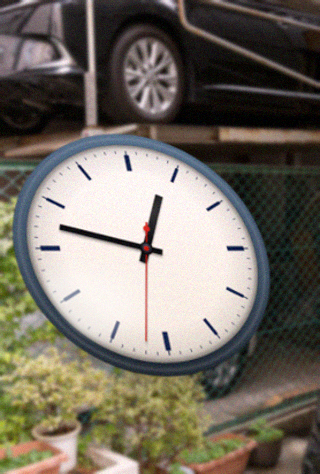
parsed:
12:47:32
